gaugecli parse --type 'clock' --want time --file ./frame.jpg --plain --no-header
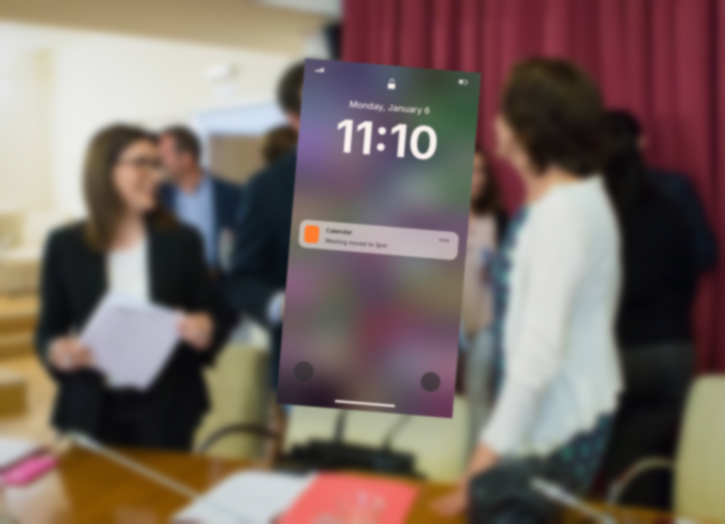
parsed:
11:10
